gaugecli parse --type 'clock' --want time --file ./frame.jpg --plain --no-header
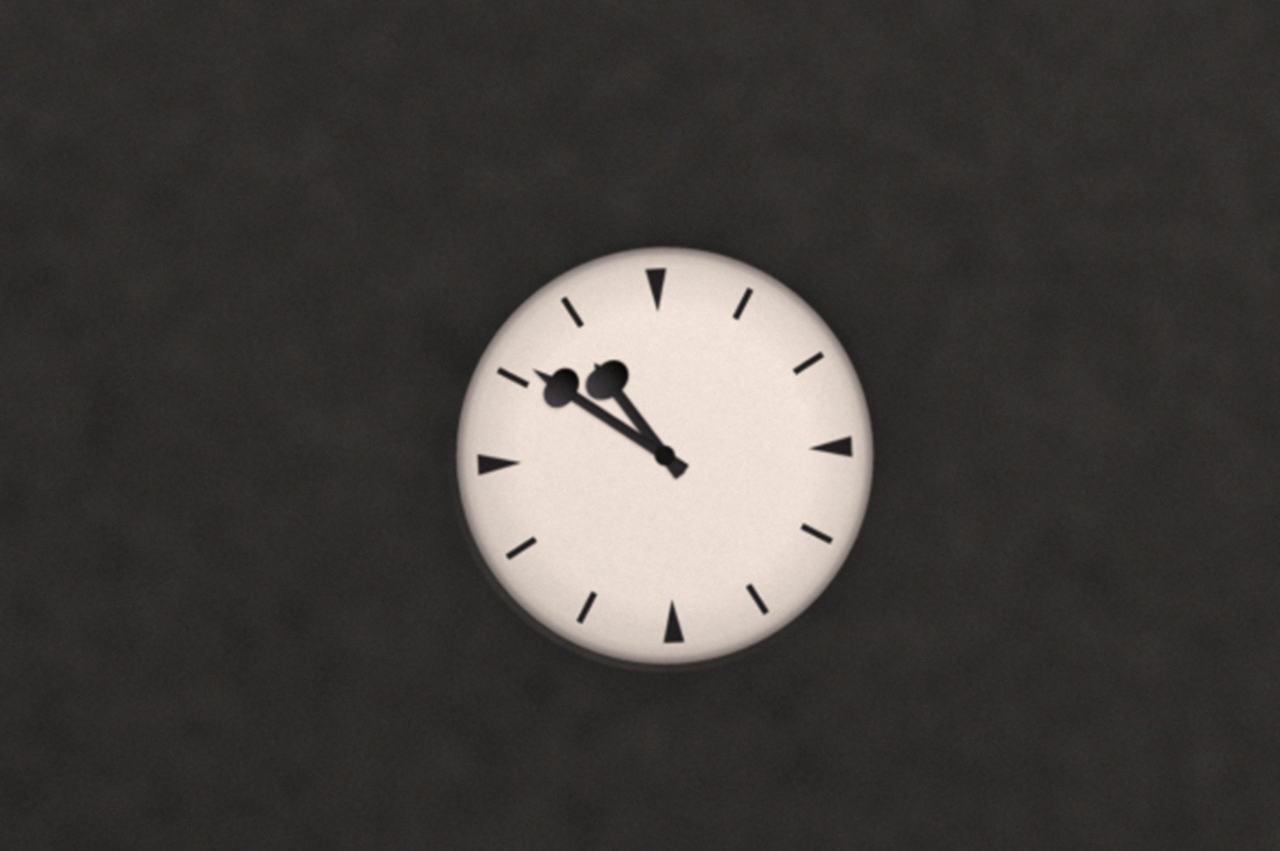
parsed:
10:51
